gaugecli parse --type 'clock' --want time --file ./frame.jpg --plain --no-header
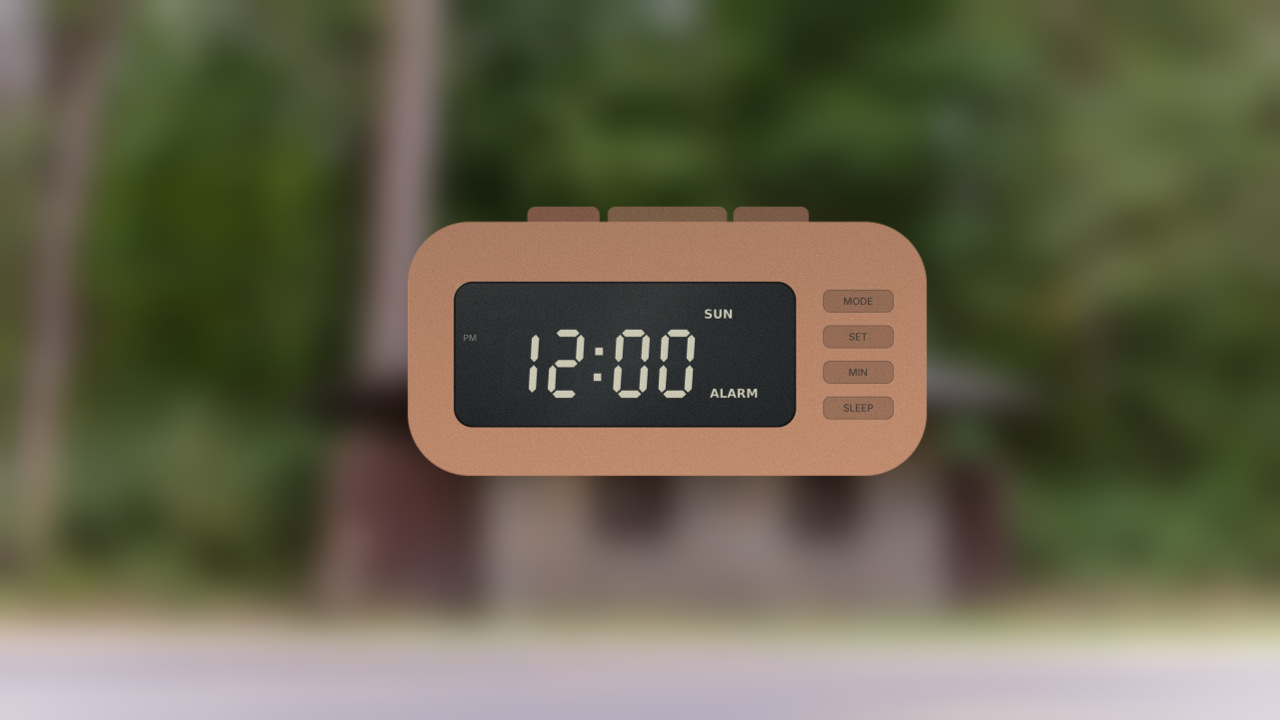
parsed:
12:00
